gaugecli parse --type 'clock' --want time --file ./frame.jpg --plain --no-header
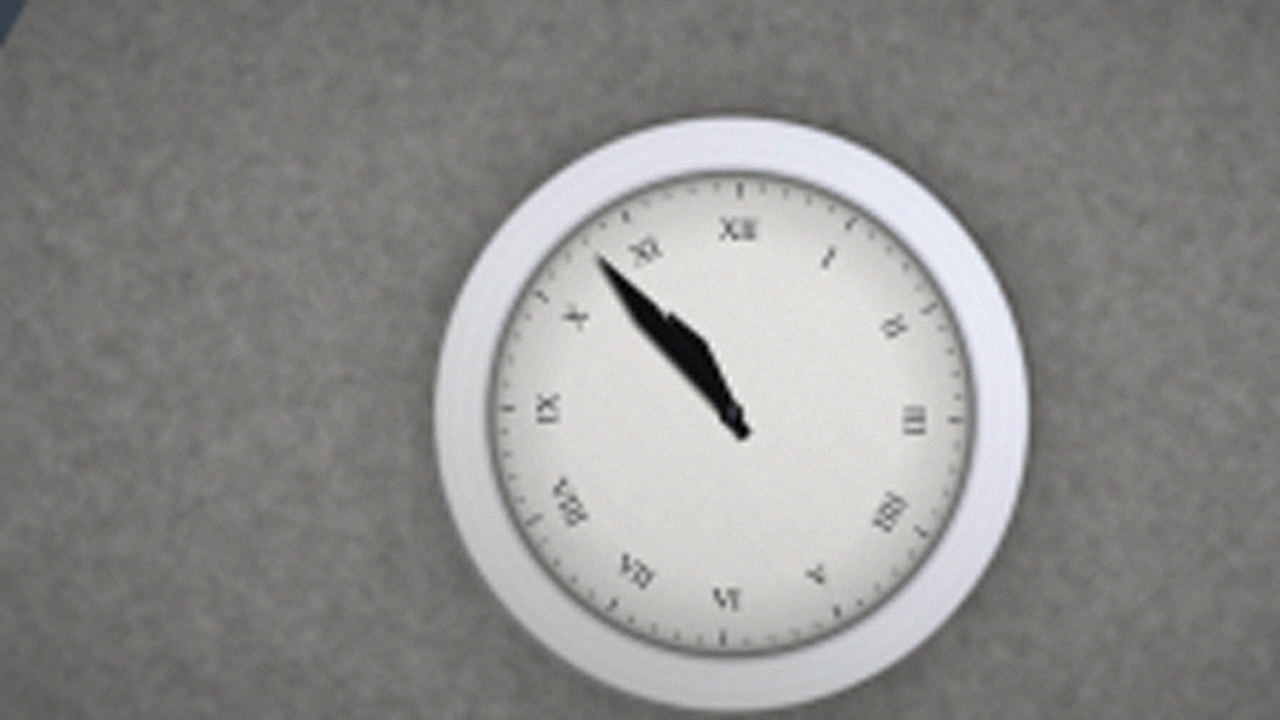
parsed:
10:53
